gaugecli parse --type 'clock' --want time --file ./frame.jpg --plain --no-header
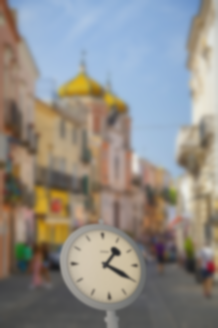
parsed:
1:20
